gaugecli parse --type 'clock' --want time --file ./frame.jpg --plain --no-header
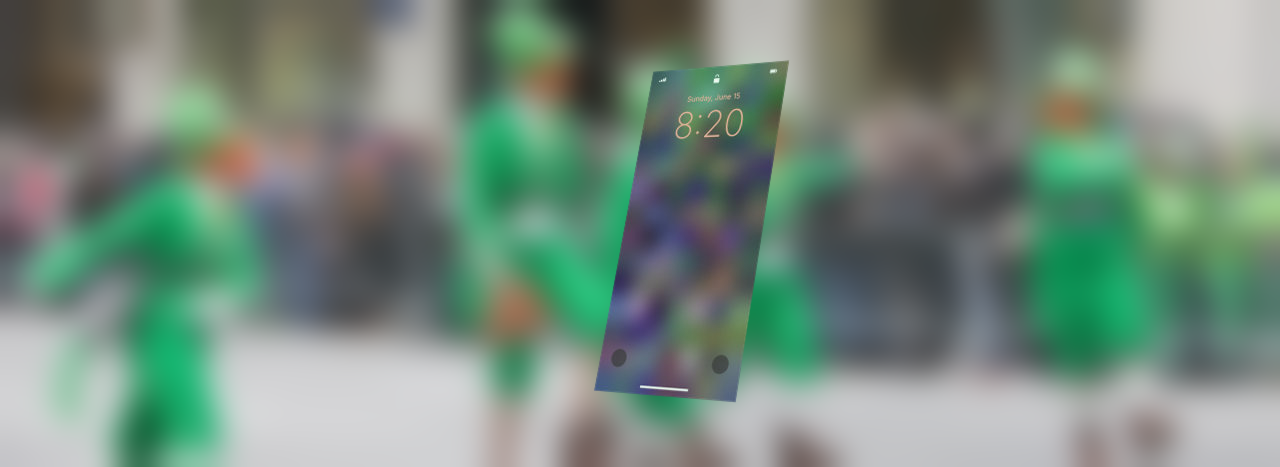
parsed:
8:20
